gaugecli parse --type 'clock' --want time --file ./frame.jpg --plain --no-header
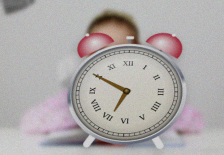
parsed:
6:50
